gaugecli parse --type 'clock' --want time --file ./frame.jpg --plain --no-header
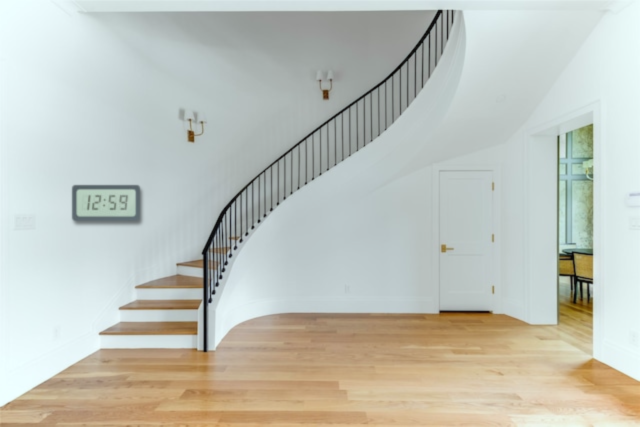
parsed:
12:59
